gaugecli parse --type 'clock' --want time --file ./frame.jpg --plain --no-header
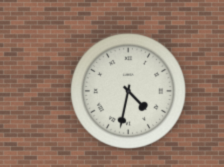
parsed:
4:32
